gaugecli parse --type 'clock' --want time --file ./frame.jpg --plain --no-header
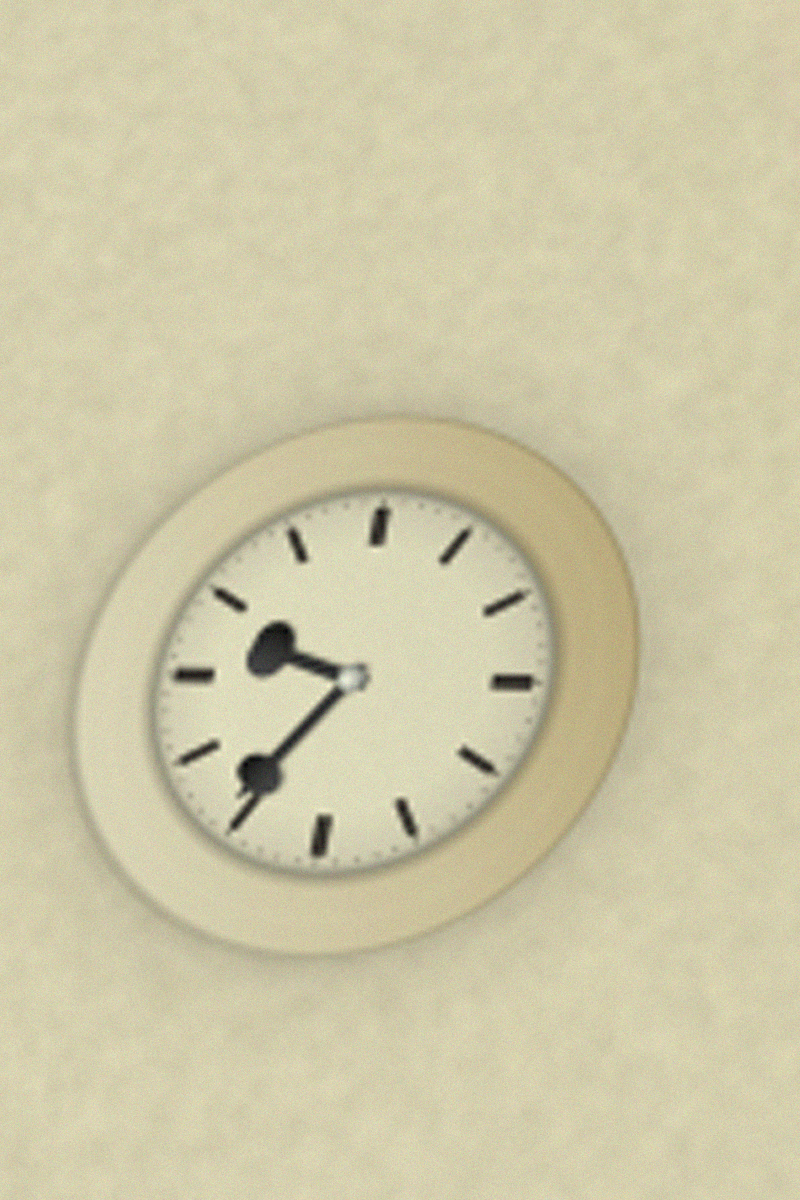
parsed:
9:36
